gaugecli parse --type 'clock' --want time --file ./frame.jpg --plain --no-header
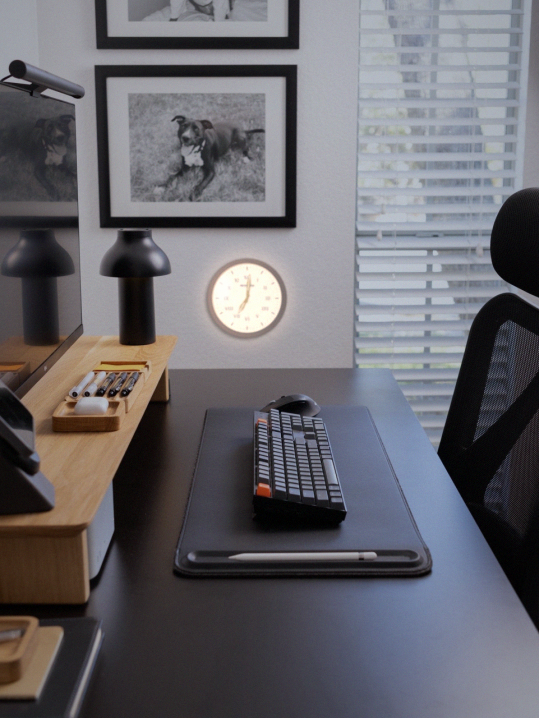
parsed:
7:01
